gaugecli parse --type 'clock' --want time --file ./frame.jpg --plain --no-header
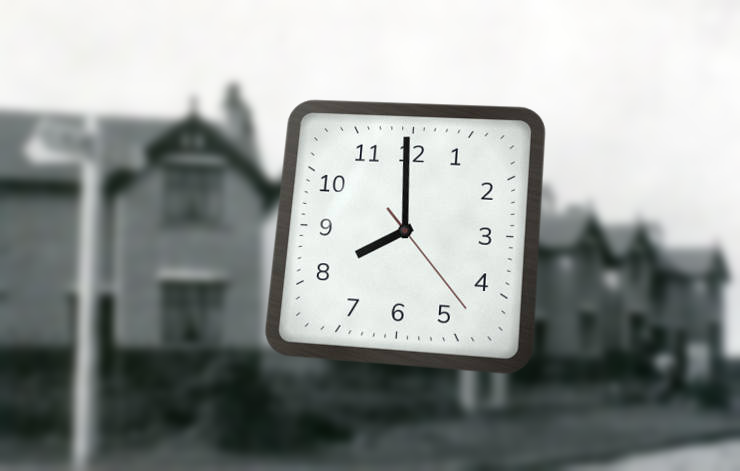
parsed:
7:59:23
